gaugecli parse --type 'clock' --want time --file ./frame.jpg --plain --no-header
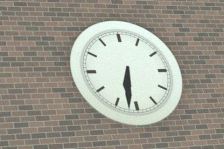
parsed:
6:32
